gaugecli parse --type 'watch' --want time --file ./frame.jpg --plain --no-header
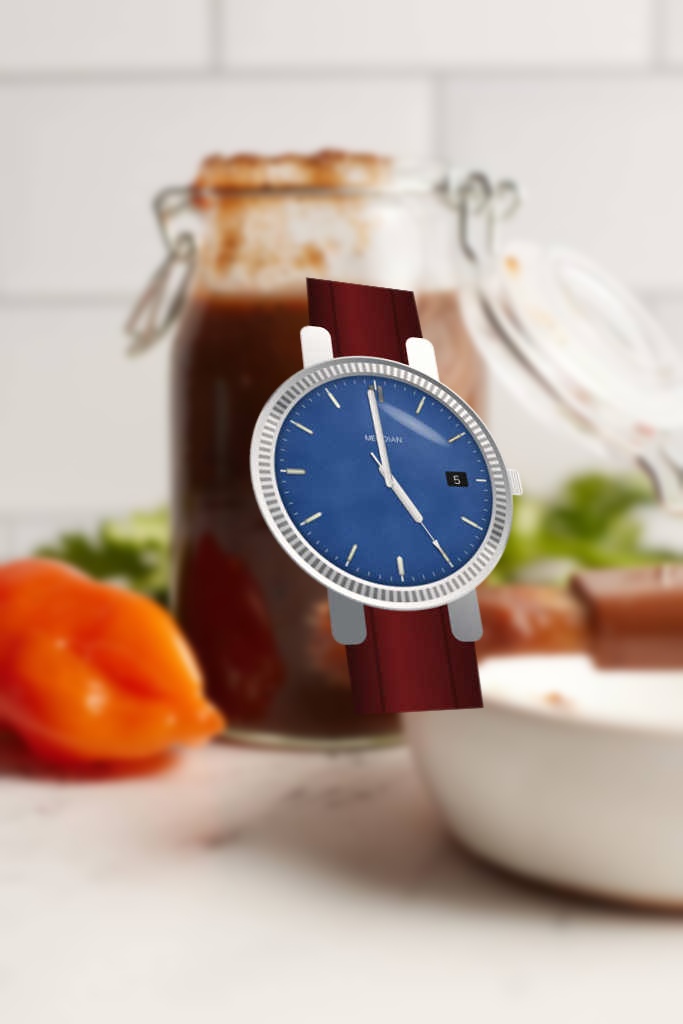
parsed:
4:59:25
